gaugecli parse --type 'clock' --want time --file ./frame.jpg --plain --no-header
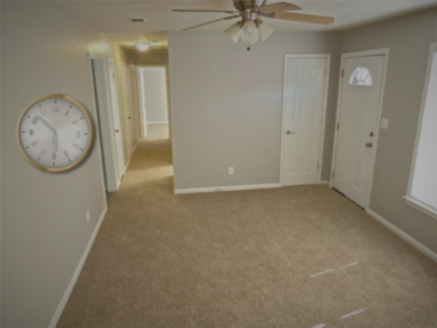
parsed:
5:52
